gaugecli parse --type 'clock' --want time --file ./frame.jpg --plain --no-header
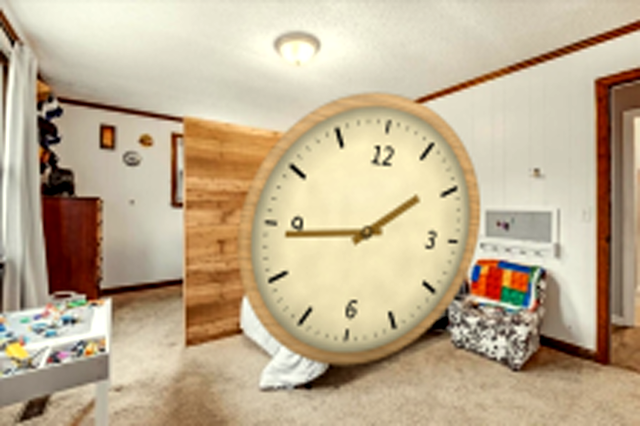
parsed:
1:44
